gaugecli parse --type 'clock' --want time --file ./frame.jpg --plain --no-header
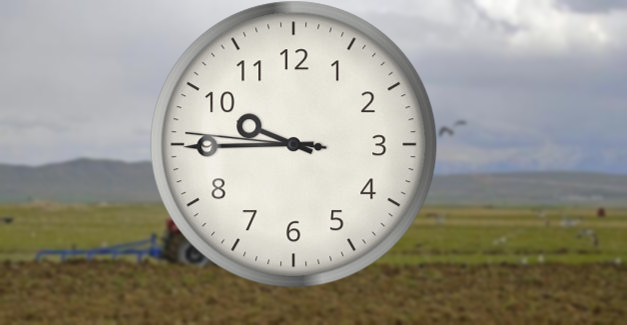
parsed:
9:44:46
